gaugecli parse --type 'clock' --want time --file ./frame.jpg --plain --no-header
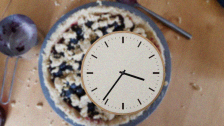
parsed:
3:36
